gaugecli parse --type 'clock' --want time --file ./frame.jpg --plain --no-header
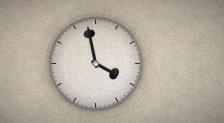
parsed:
3:58
